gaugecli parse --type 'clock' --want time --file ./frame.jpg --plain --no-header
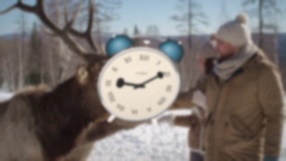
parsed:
9:09
